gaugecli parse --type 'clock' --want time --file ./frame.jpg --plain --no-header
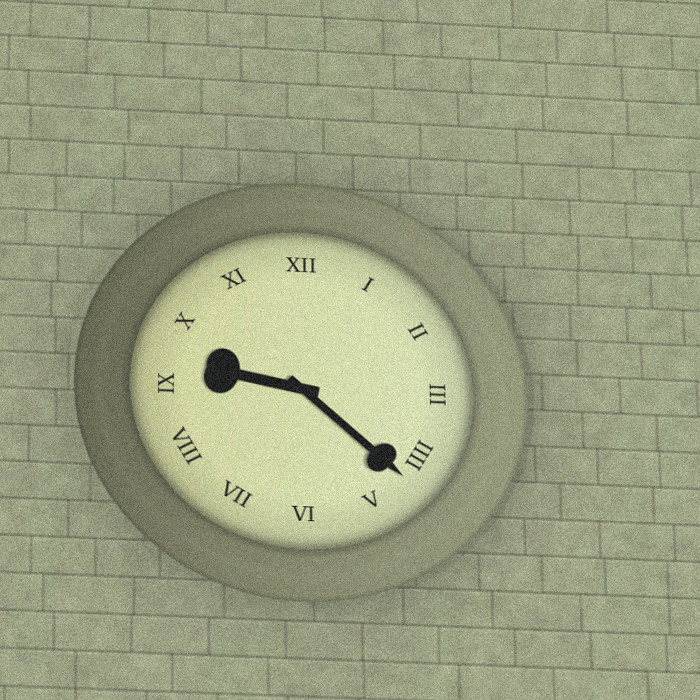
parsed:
9:22
